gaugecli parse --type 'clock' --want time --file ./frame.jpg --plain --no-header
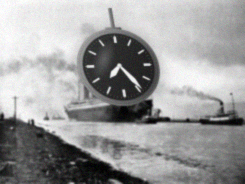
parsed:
7:24
